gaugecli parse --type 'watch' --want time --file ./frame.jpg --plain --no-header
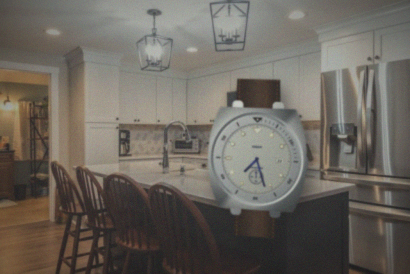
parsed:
7:27
